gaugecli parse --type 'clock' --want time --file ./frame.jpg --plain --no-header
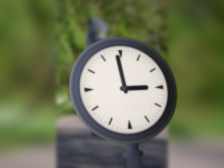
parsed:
2:59
